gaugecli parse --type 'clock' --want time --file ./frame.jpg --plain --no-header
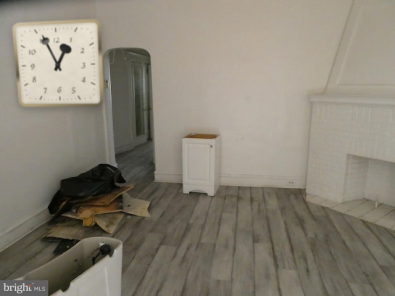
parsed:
12:56
